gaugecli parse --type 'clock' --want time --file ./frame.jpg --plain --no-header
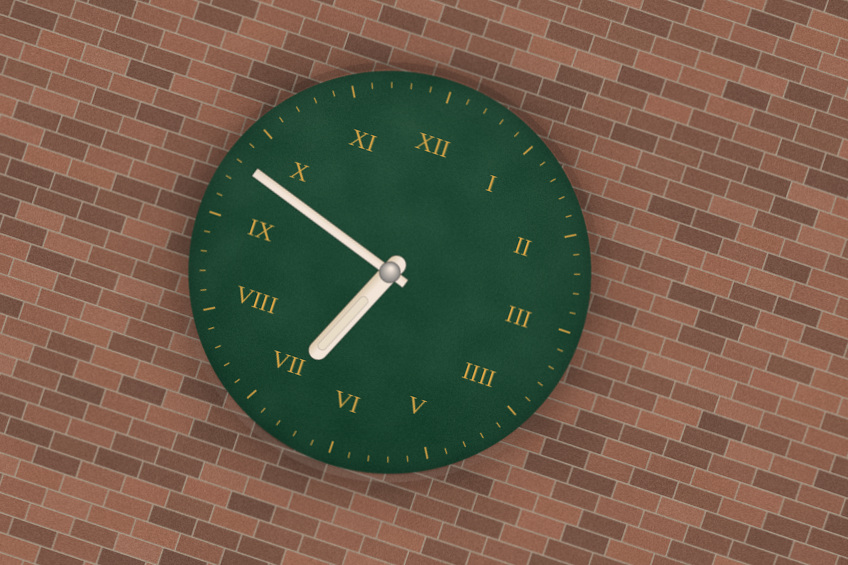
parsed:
6:48
